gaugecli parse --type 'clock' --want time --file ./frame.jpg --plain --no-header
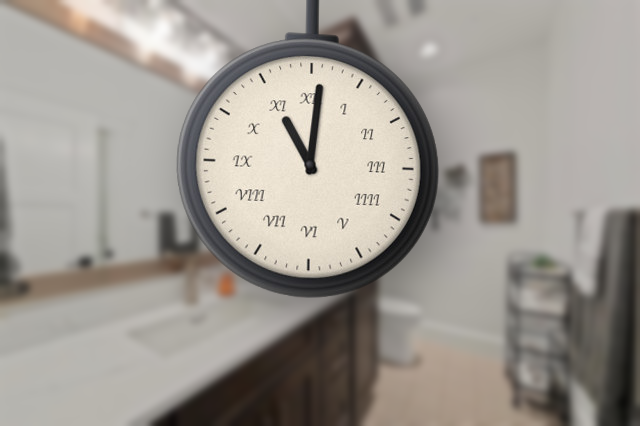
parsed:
11:01
